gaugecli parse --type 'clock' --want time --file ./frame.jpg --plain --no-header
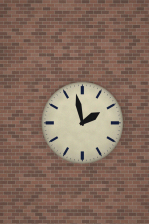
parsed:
1:58
